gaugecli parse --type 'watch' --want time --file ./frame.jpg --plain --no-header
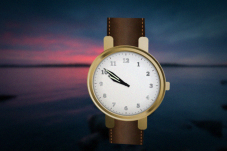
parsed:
9:51
